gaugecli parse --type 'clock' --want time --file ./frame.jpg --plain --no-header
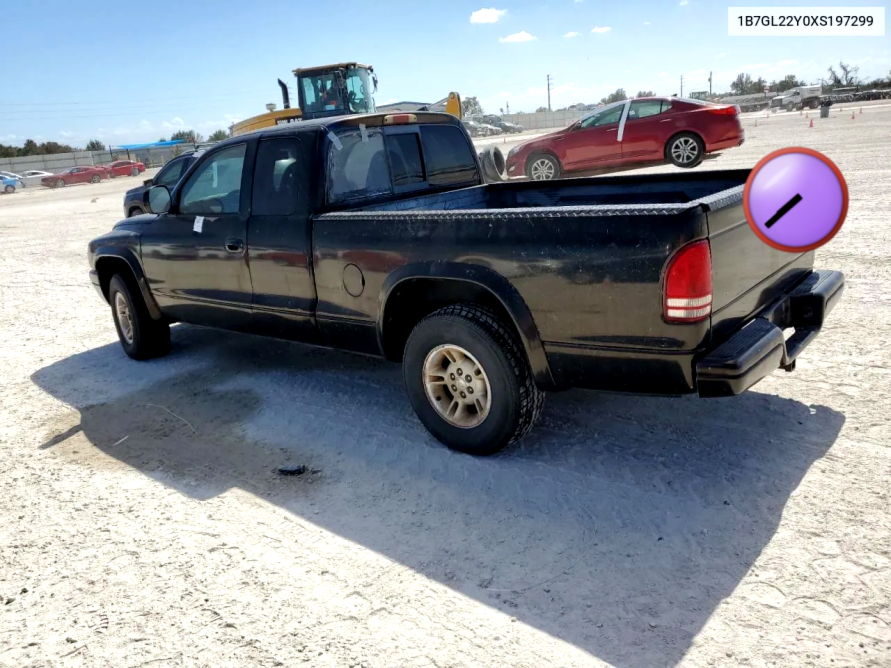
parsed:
7:38
